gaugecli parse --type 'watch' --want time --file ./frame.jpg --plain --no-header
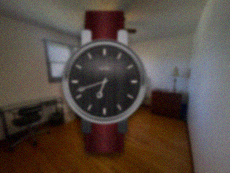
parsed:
6:42
